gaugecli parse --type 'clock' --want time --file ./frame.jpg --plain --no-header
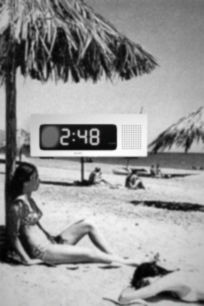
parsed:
2:48
